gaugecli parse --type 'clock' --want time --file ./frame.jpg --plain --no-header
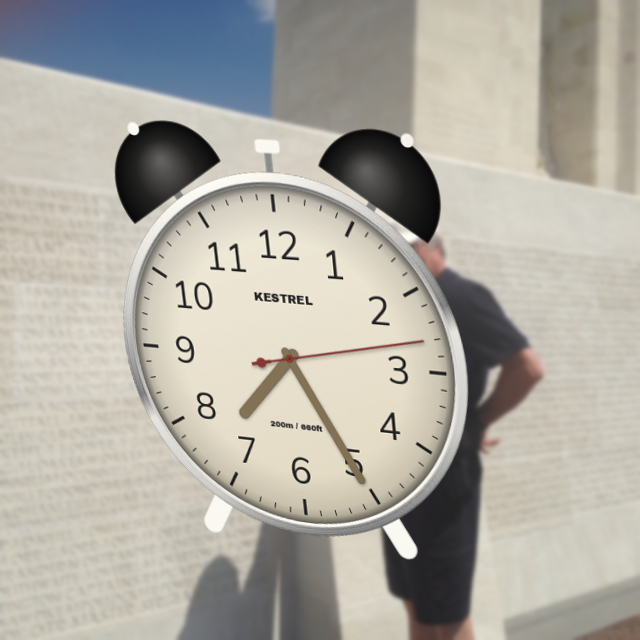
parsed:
7:25:13
